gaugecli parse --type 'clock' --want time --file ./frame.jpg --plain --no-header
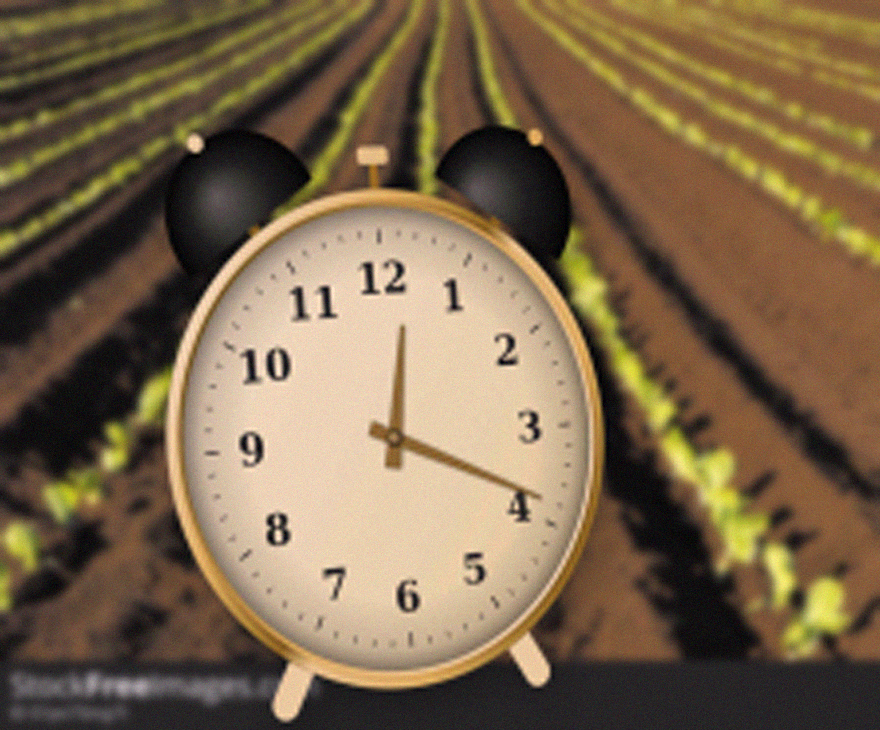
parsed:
12:19
